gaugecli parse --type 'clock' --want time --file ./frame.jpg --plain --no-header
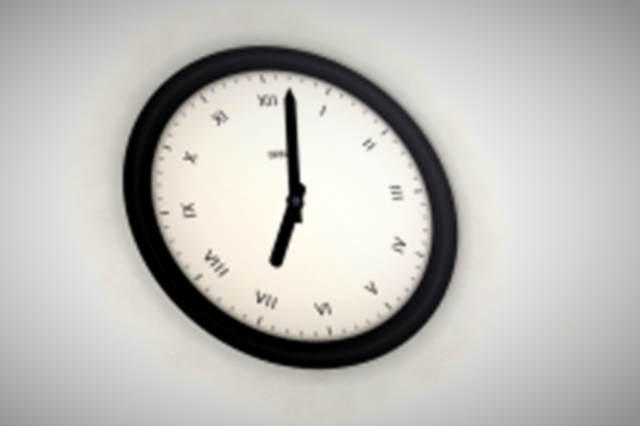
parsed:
7:02
